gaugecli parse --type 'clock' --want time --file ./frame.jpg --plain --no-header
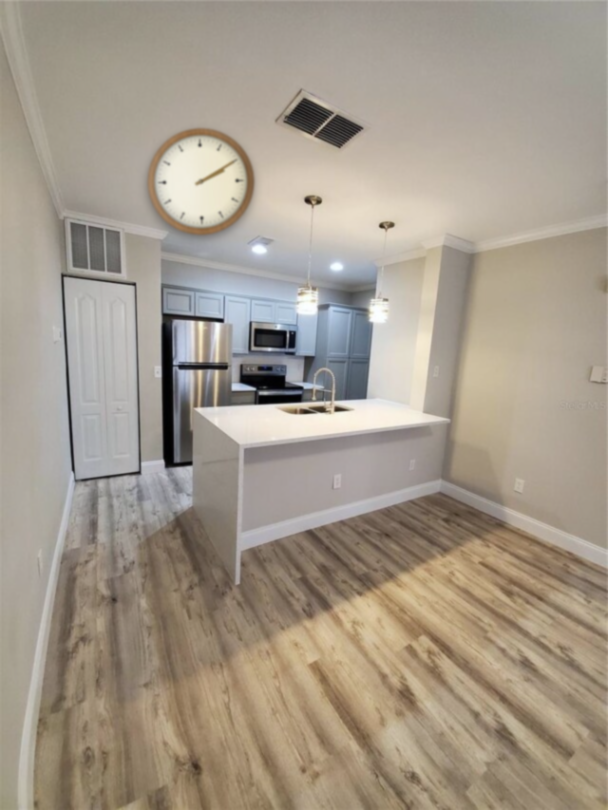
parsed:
2:10
